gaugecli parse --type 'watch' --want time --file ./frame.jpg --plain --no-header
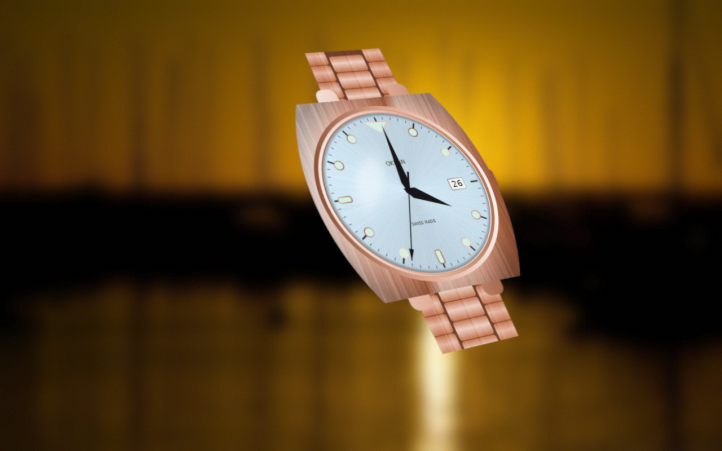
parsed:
4:00:34
